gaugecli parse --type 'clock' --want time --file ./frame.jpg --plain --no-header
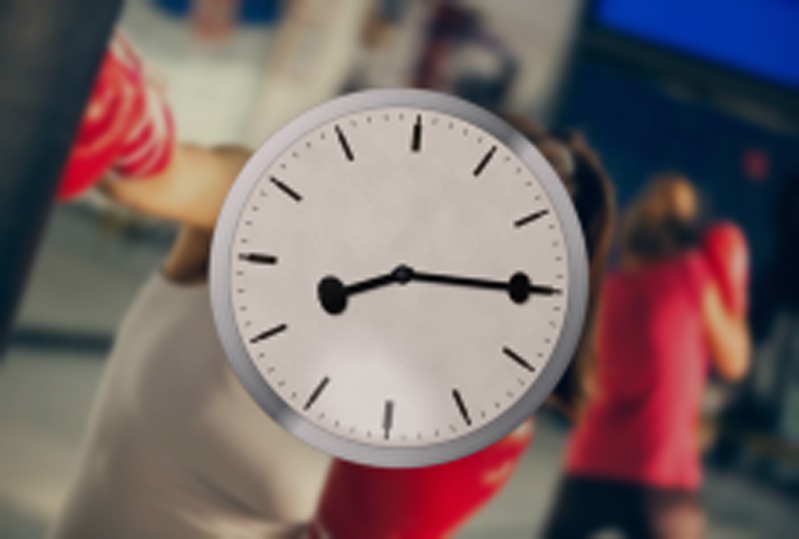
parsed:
8:15
